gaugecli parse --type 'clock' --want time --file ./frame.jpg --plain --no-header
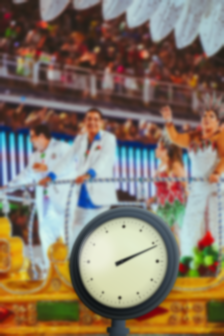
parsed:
2:11
